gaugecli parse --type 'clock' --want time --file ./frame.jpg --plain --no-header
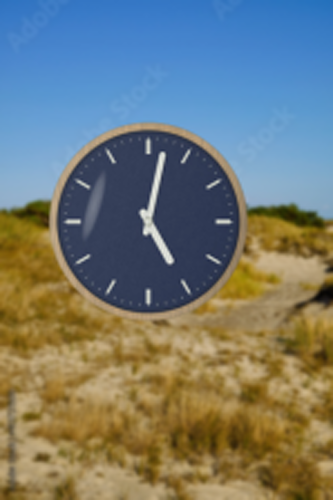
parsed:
5:02
